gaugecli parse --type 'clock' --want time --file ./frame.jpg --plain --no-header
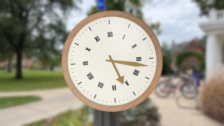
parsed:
5:17
